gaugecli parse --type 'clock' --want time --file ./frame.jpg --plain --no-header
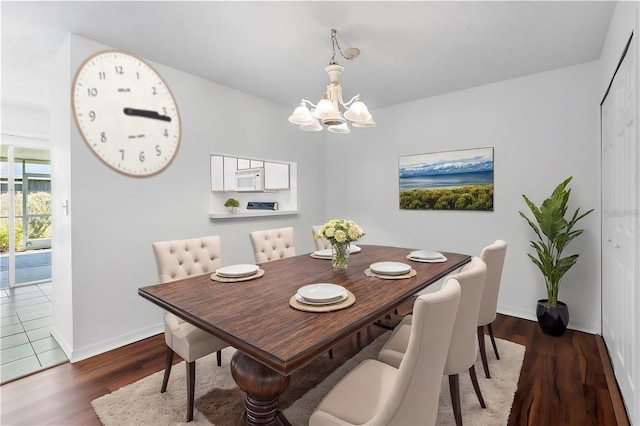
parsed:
3:17
